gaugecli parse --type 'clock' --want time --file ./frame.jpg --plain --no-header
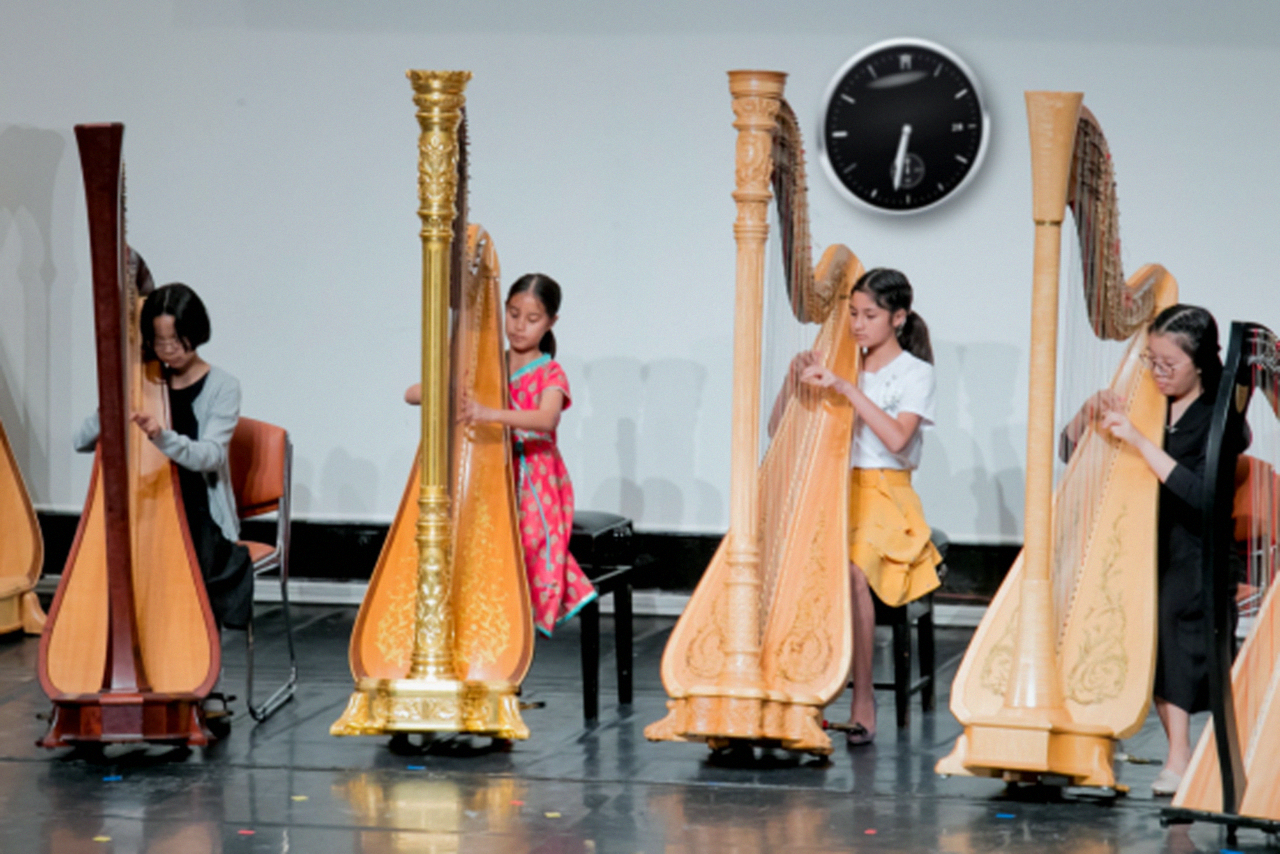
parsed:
6:32
